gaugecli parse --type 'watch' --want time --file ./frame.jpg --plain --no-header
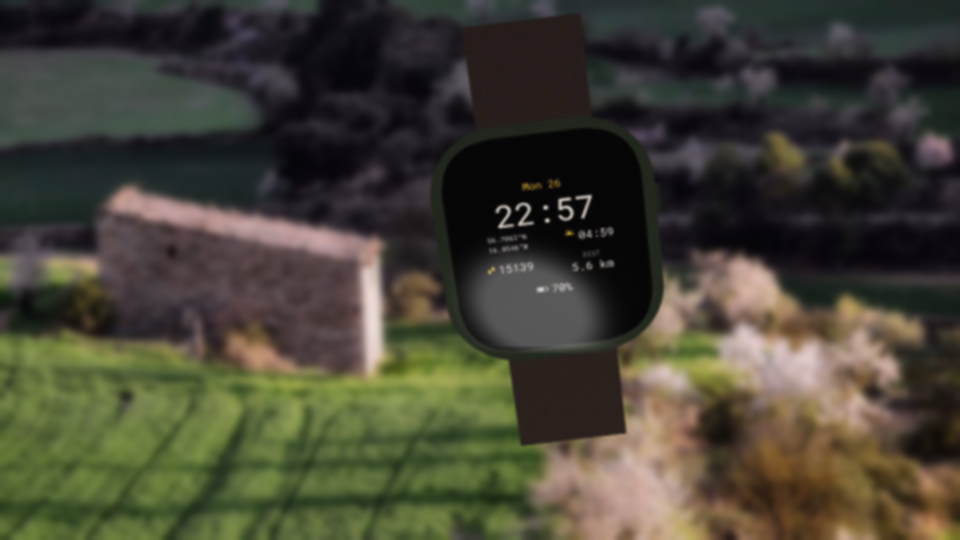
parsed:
22:57
